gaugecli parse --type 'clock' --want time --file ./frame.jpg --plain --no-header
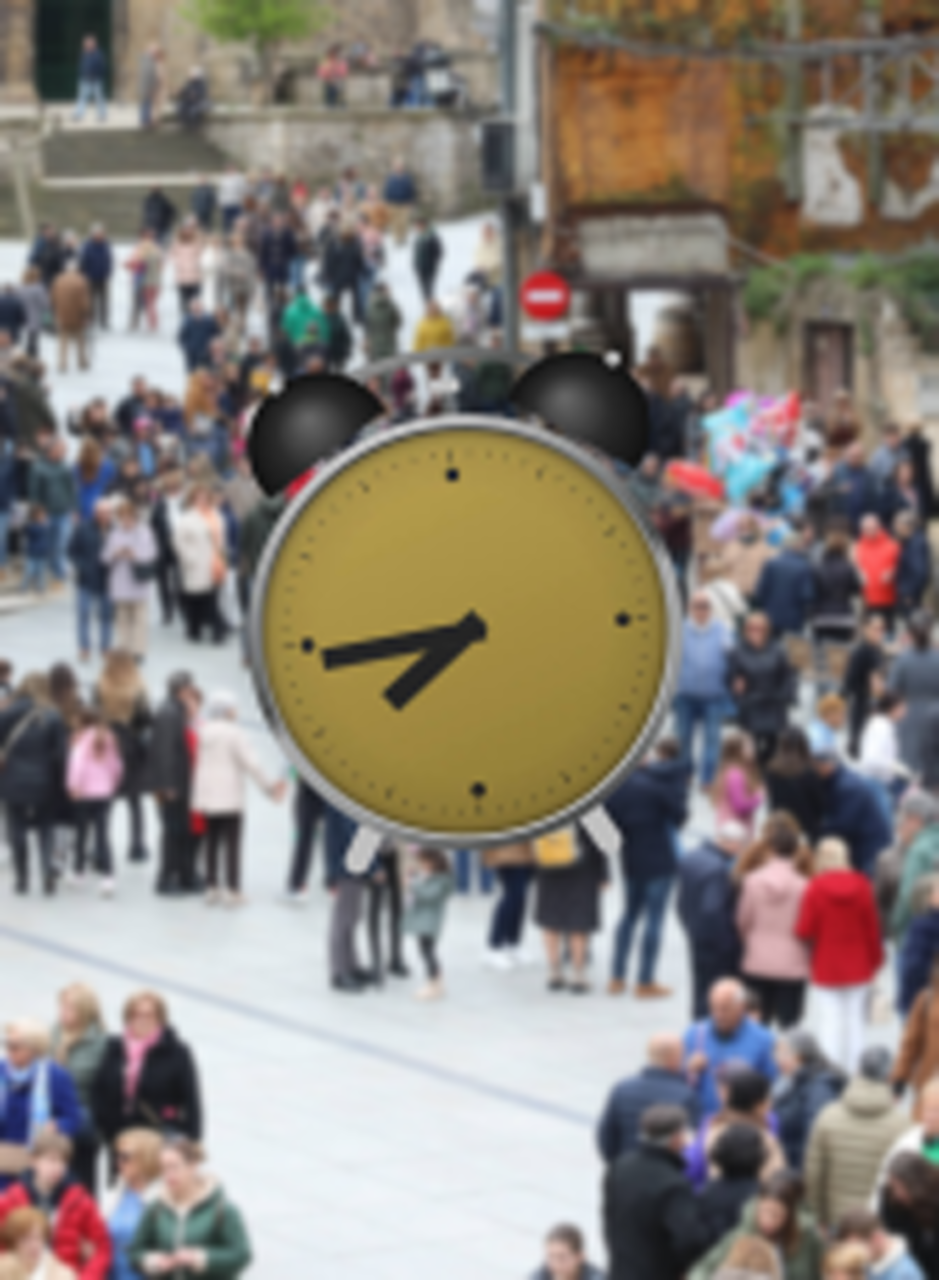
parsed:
7:44
